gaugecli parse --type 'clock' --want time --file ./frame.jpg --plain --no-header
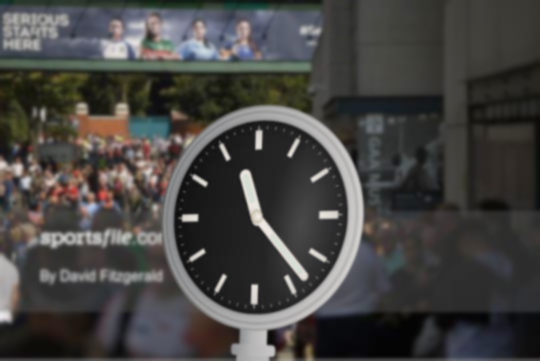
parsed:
11:23
